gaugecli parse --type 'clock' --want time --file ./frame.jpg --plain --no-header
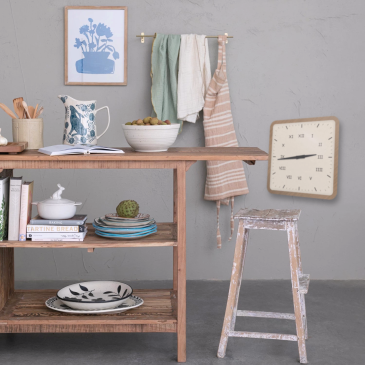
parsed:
2:44
